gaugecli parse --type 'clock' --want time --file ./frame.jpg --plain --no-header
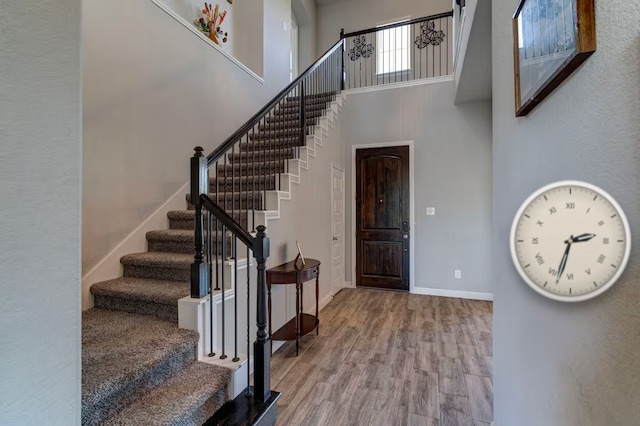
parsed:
2:33
